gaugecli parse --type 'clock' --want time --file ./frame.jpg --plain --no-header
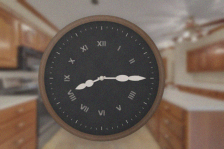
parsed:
8:15
